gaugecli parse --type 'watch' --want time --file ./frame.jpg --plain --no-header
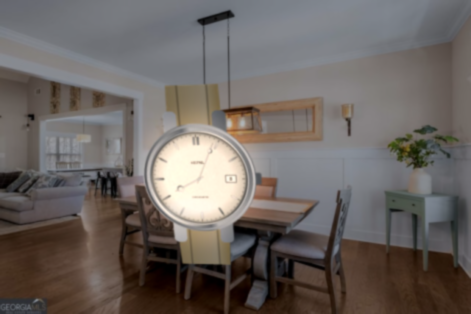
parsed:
8:04
